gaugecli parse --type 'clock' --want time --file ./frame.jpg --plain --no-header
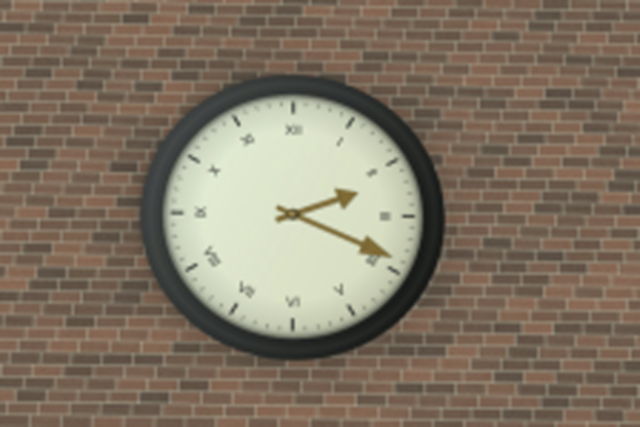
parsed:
2:19
